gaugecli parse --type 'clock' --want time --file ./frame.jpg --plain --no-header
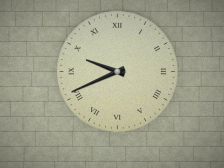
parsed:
9:41
